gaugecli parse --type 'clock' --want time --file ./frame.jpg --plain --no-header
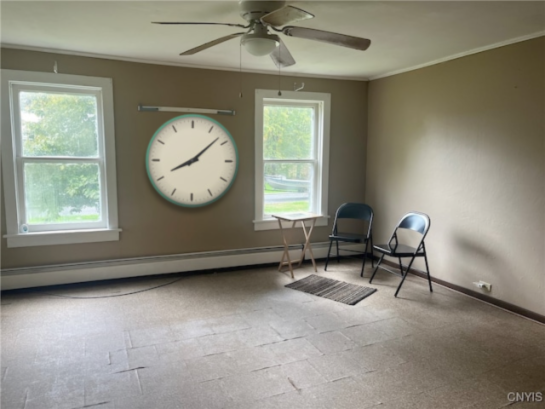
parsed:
8:08
